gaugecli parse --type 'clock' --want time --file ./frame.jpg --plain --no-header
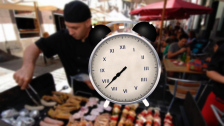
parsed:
7:38
